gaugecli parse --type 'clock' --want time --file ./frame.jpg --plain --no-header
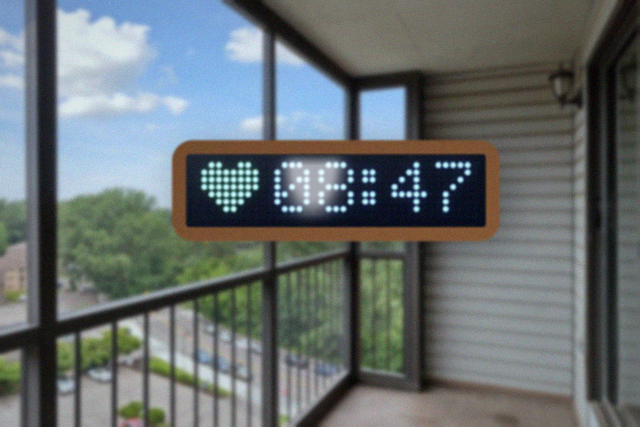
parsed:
8:47
